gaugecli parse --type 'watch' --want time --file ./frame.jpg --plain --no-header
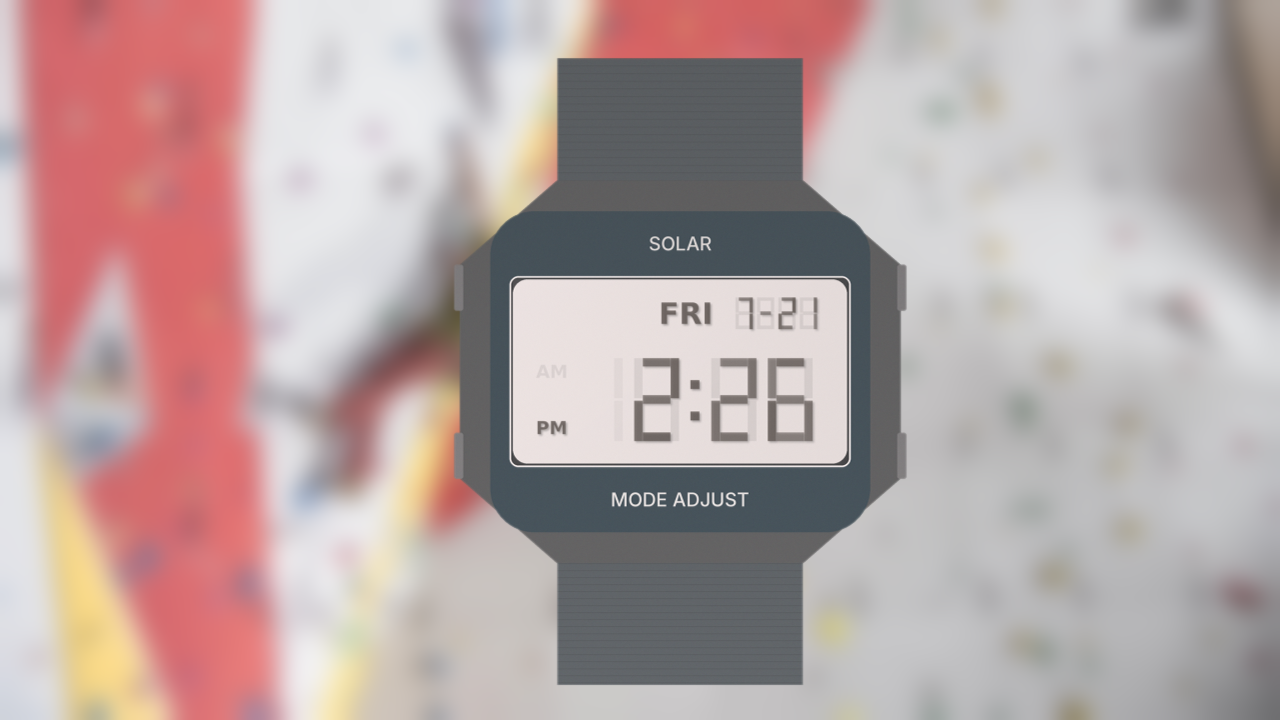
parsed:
2:26
